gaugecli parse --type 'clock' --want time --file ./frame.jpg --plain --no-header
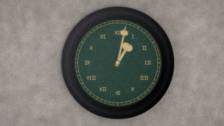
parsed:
1:02
